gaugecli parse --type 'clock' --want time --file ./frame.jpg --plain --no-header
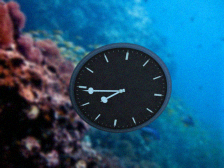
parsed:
7:44
